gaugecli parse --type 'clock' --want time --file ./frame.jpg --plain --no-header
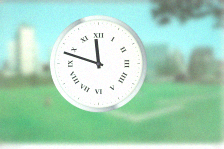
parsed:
11:48
